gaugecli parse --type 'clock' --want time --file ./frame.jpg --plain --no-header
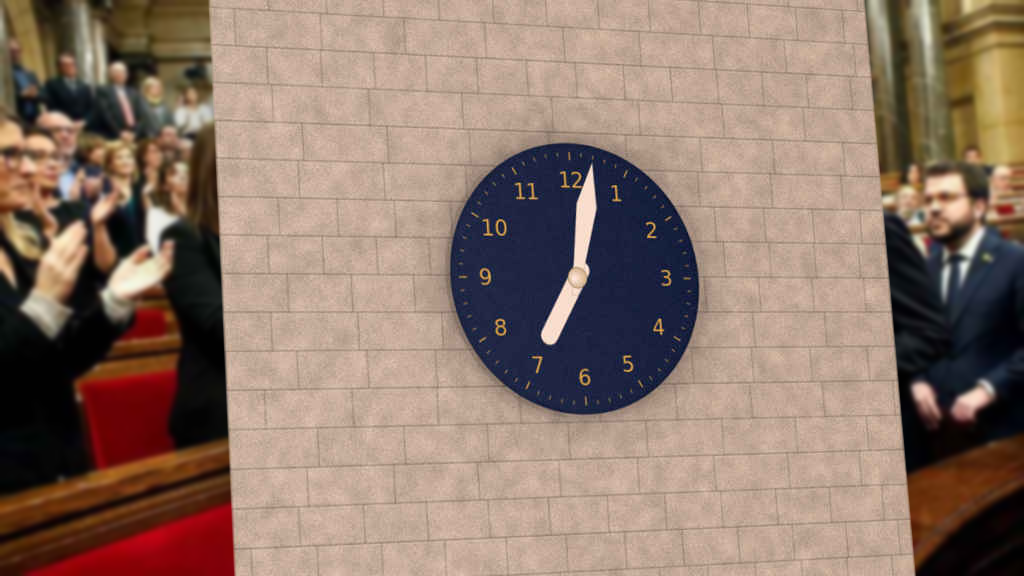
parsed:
7:02
